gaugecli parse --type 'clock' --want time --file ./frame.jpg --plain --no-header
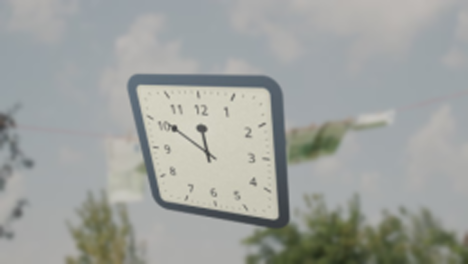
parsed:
11:51
